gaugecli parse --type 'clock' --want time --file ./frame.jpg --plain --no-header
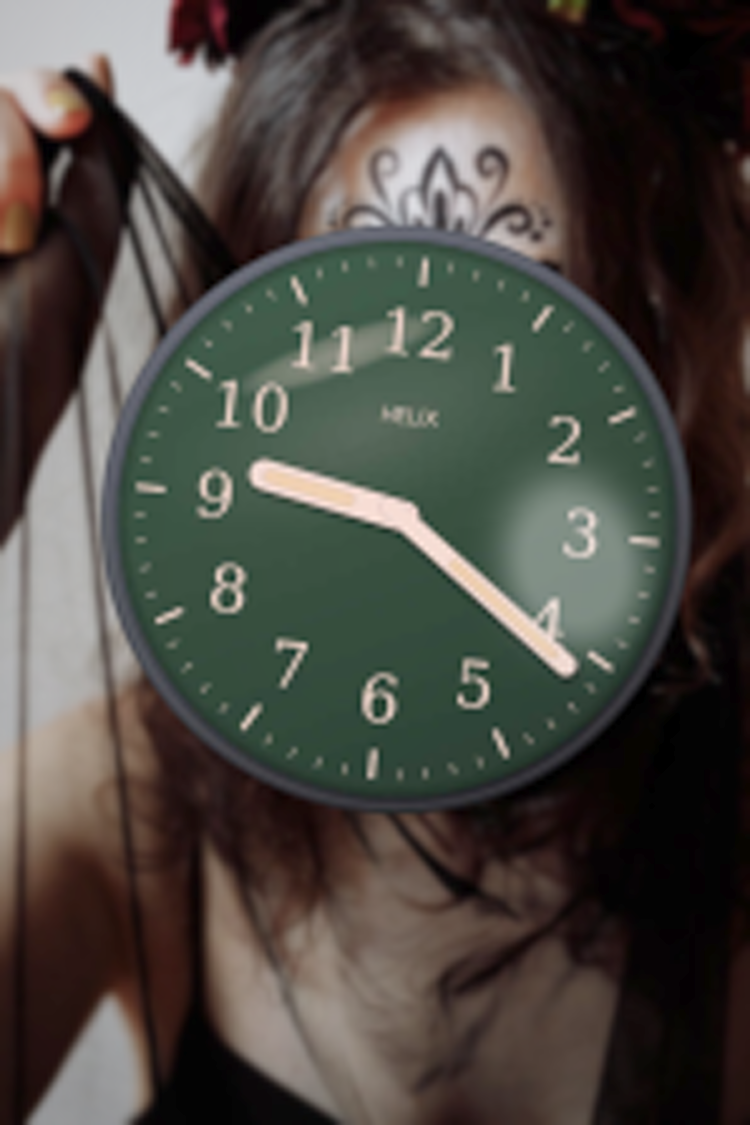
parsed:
9:21
